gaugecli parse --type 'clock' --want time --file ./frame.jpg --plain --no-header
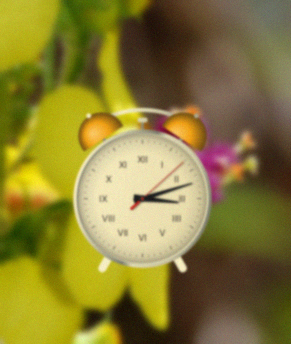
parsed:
3:12:08
